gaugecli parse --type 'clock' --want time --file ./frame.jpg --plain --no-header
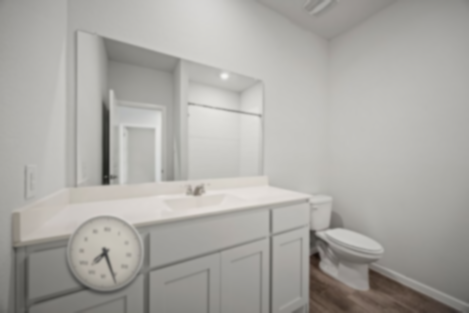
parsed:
7:26
